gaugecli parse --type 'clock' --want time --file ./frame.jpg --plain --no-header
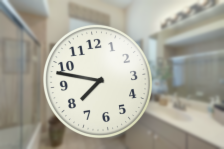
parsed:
7:48
